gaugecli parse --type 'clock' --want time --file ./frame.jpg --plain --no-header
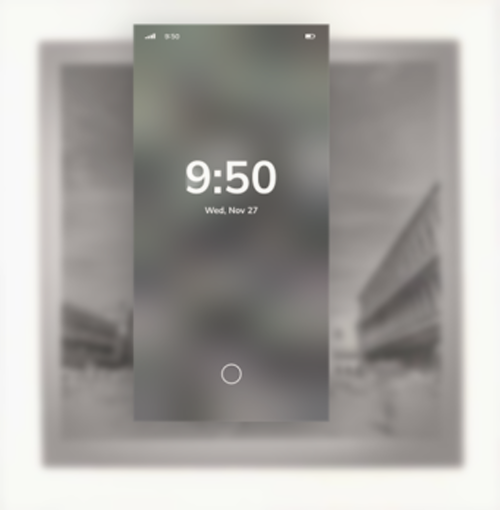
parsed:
9:50
